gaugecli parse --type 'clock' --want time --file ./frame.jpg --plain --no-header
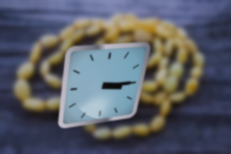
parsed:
3:15
